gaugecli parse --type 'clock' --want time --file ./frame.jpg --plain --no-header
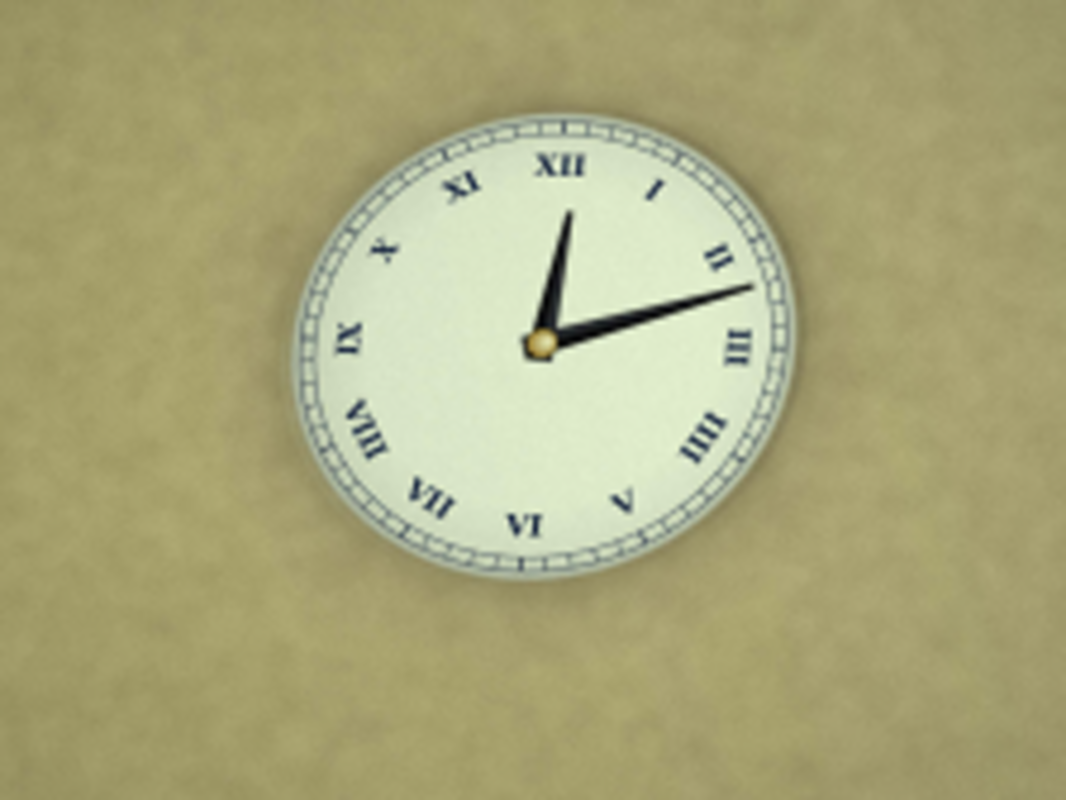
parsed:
12:12
